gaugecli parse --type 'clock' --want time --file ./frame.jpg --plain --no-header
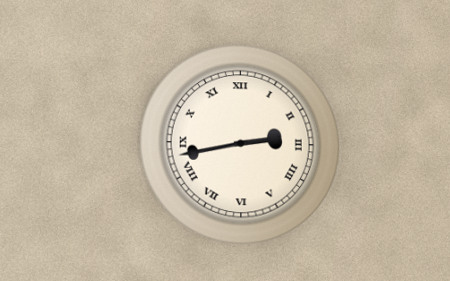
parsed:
2:43
